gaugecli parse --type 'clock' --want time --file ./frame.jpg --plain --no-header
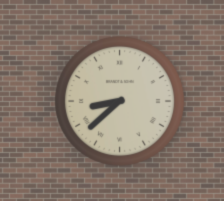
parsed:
8:38
